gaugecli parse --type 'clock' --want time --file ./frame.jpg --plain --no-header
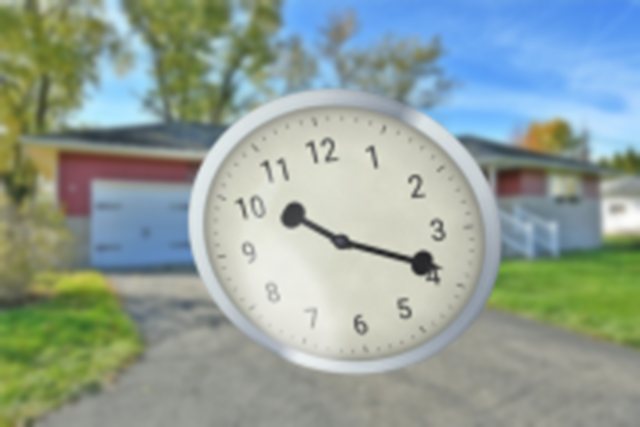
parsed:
10:19
